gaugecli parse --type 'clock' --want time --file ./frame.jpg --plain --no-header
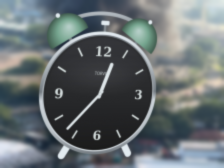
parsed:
12:37
